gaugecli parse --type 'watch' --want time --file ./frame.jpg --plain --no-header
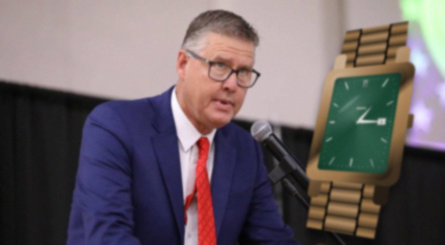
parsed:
1:15
